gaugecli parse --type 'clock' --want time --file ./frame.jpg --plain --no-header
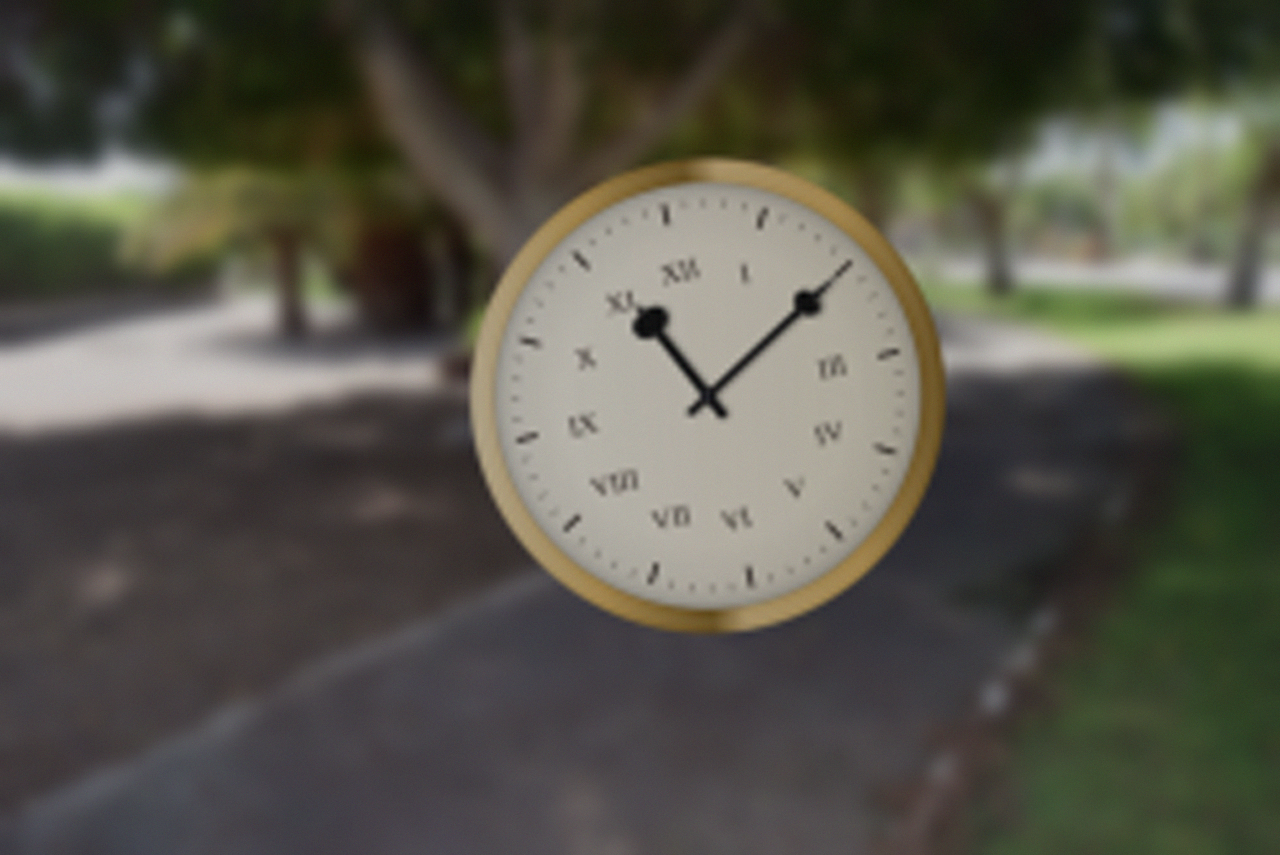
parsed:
11:10
